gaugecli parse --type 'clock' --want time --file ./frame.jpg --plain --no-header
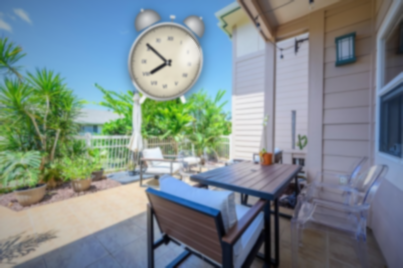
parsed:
7:51
